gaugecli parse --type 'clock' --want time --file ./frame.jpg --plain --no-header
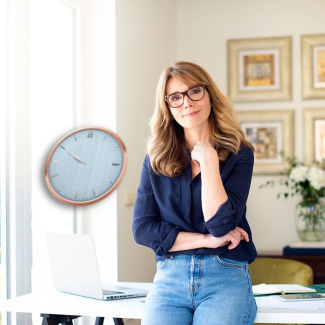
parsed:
9:50
